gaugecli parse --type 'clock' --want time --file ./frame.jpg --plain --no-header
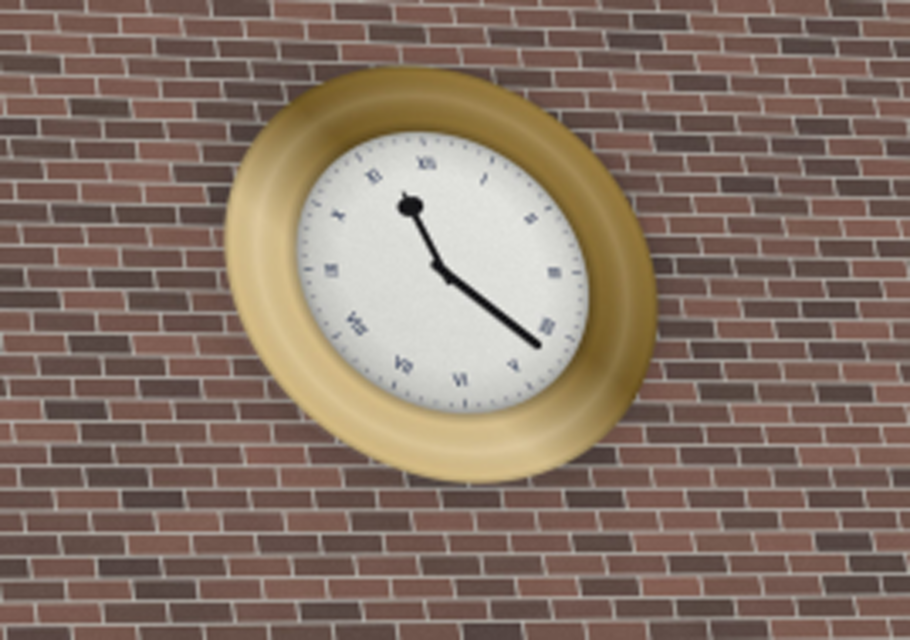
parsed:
11:22
